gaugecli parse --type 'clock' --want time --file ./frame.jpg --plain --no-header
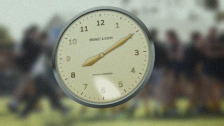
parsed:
8:10
